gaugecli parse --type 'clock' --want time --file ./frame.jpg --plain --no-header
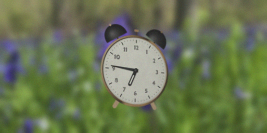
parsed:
6:46
